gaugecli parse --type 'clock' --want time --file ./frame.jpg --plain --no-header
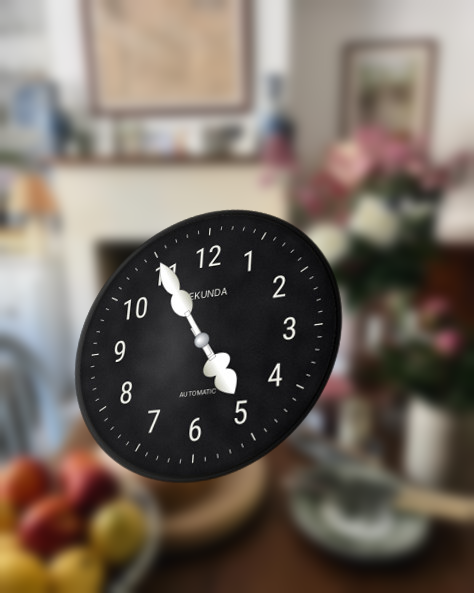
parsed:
4:55
